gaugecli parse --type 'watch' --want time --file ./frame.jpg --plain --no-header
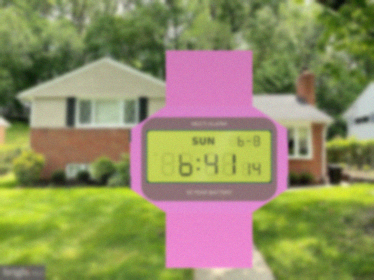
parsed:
6:41:14
